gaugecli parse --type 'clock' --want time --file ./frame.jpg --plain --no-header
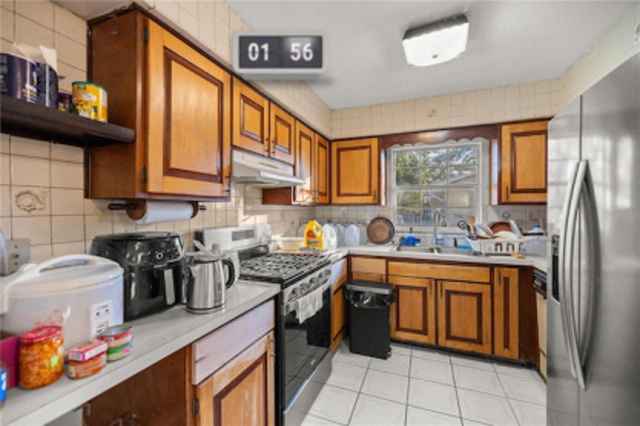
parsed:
1:56
